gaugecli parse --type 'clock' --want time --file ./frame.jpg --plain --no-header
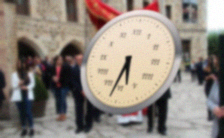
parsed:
5:32
